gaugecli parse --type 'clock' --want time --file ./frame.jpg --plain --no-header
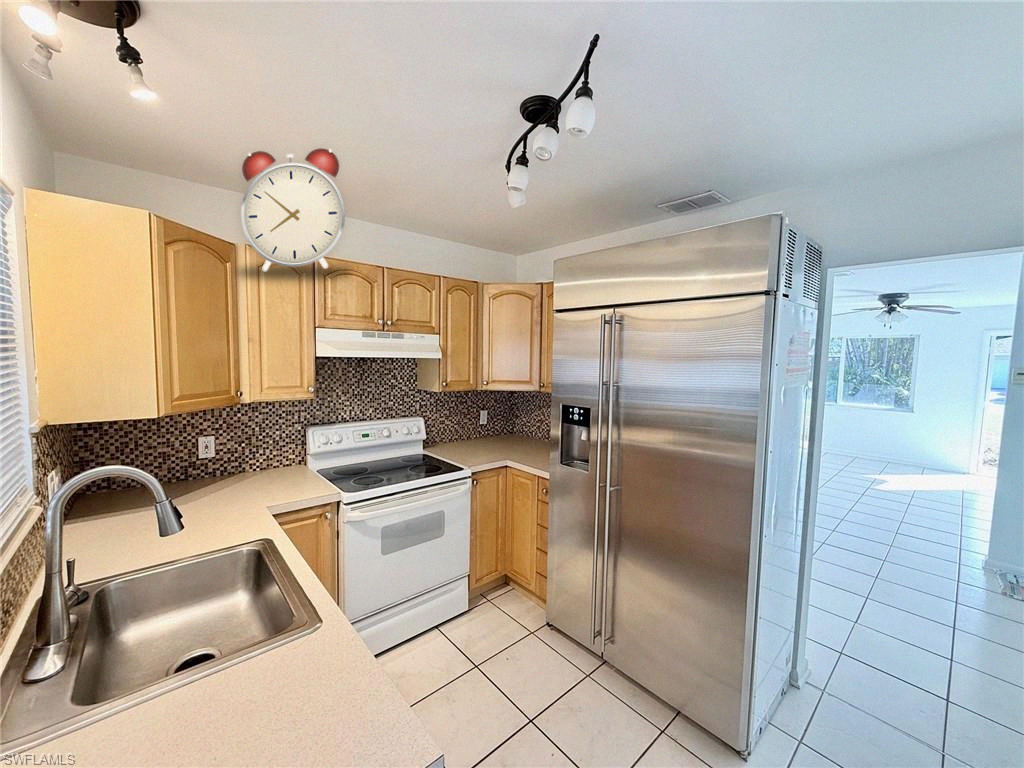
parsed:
7:52
